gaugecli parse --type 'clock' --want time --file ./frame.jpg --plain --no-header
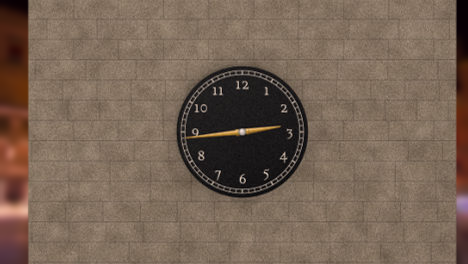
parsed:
2:44
